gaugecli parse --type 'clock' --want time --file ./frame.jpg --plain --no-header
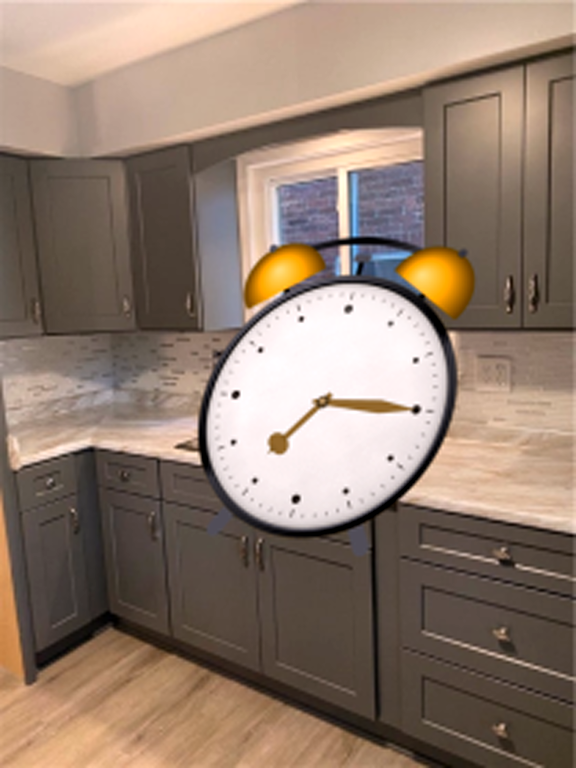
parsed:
7:15
